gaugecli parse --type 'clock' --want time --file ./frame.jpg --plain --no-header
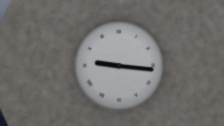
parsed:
9:16
